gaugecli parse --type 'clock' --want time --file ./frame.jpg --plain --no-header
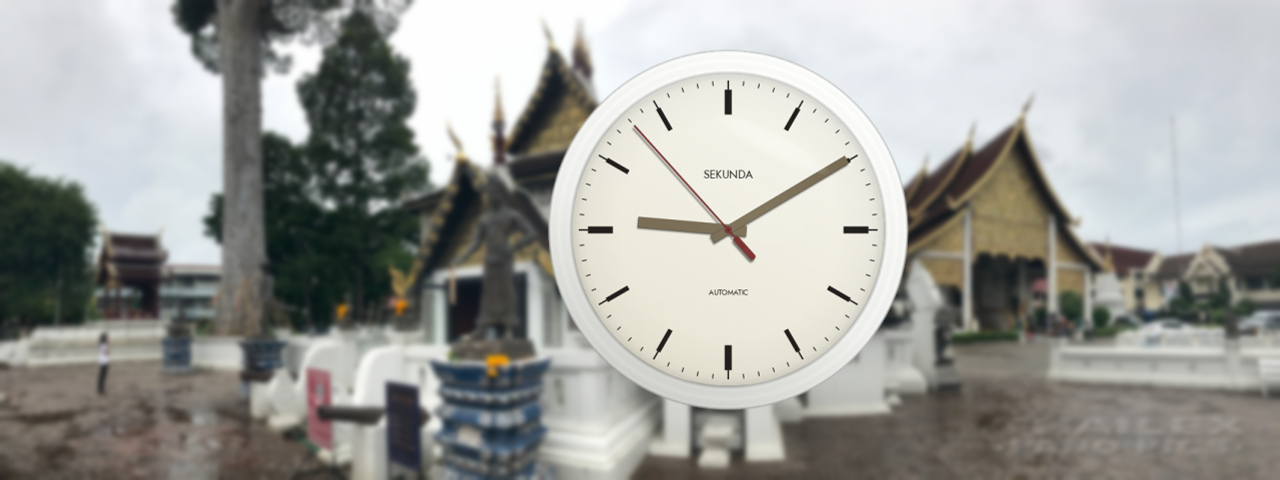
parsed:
9:09:53
